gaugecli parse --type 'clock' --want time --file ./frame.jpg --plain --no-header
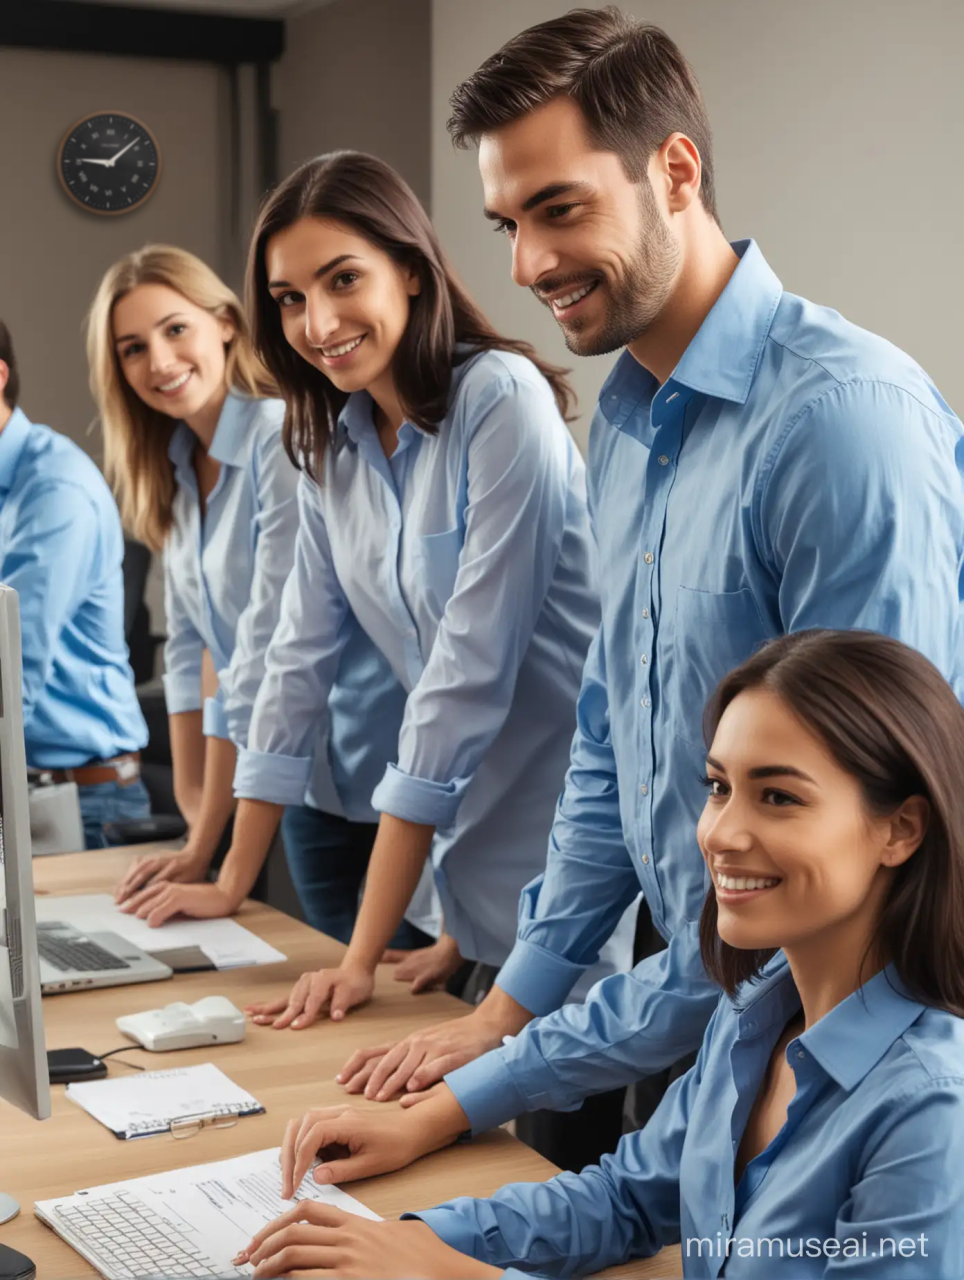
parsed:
9:08
